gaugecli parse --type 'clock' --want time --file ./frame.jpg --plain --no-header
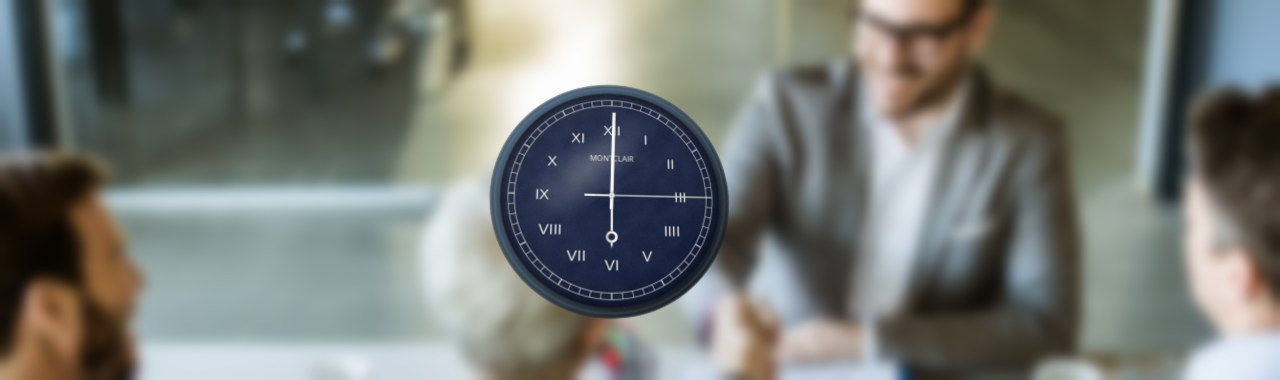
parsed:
6:00:15
